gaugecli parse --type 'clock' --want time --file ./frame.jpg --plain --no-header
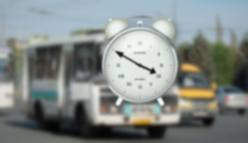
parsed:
3:50
